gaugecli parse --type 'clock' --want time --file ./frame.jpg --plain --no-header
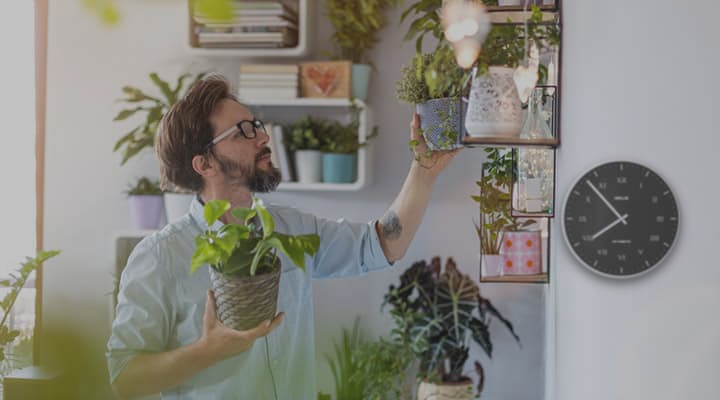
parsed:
7:53
